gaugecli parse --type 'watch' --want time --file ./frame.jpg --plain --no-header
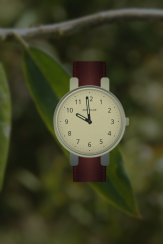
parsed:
9:59
